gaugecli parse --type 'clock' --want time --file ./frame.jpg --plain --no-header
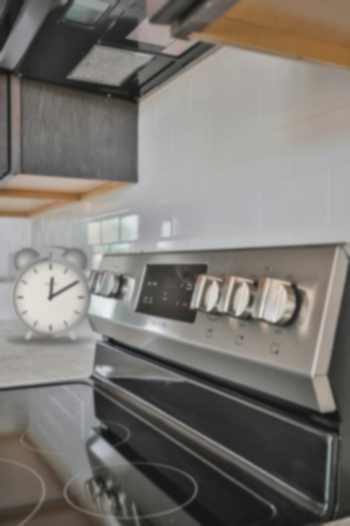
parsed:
12:10
